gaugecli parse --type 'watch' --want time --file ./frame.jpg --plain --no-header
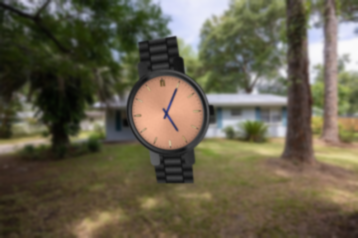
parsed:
5:05
